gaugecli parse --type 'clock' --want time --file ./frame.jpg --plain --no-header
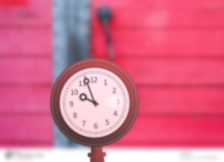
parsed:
9:57
